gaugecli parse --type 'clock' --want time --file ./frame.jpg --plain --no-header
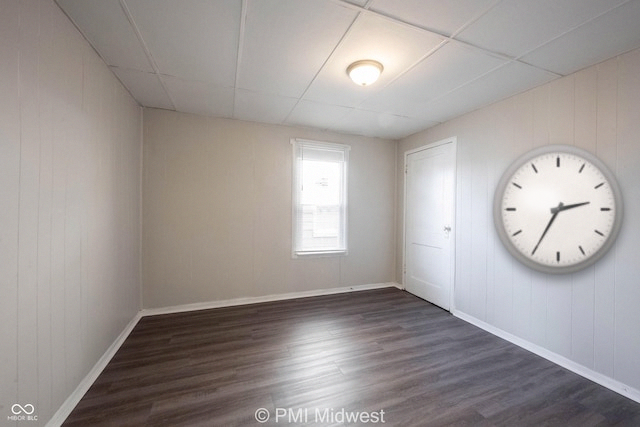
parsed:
2:35
